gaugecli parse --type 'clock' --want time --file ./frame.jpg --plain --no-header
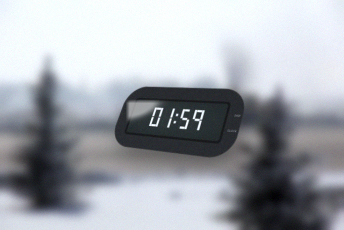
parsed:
1:59
